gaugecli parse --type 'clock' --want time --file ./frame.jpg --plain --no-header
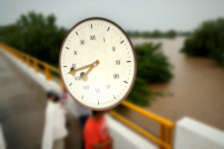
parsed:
7:43
